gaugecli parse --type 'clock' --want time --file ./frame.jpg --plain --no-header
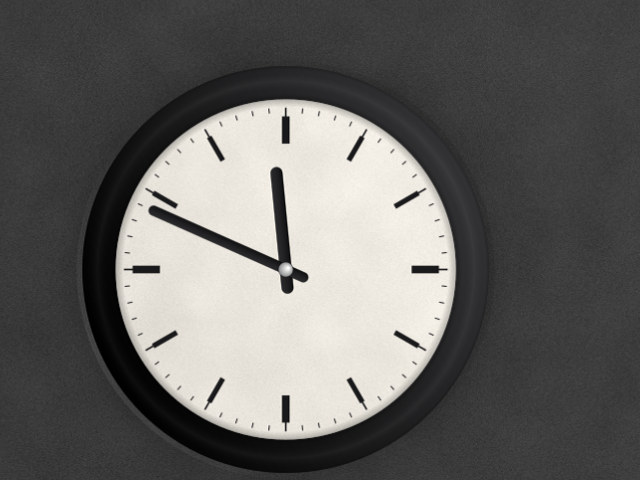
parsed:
11:49
